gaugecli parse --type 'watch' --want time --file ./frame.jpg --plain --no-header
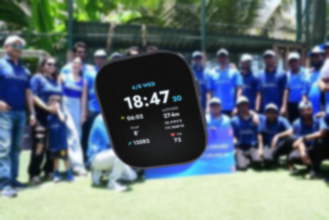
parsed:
18:47
